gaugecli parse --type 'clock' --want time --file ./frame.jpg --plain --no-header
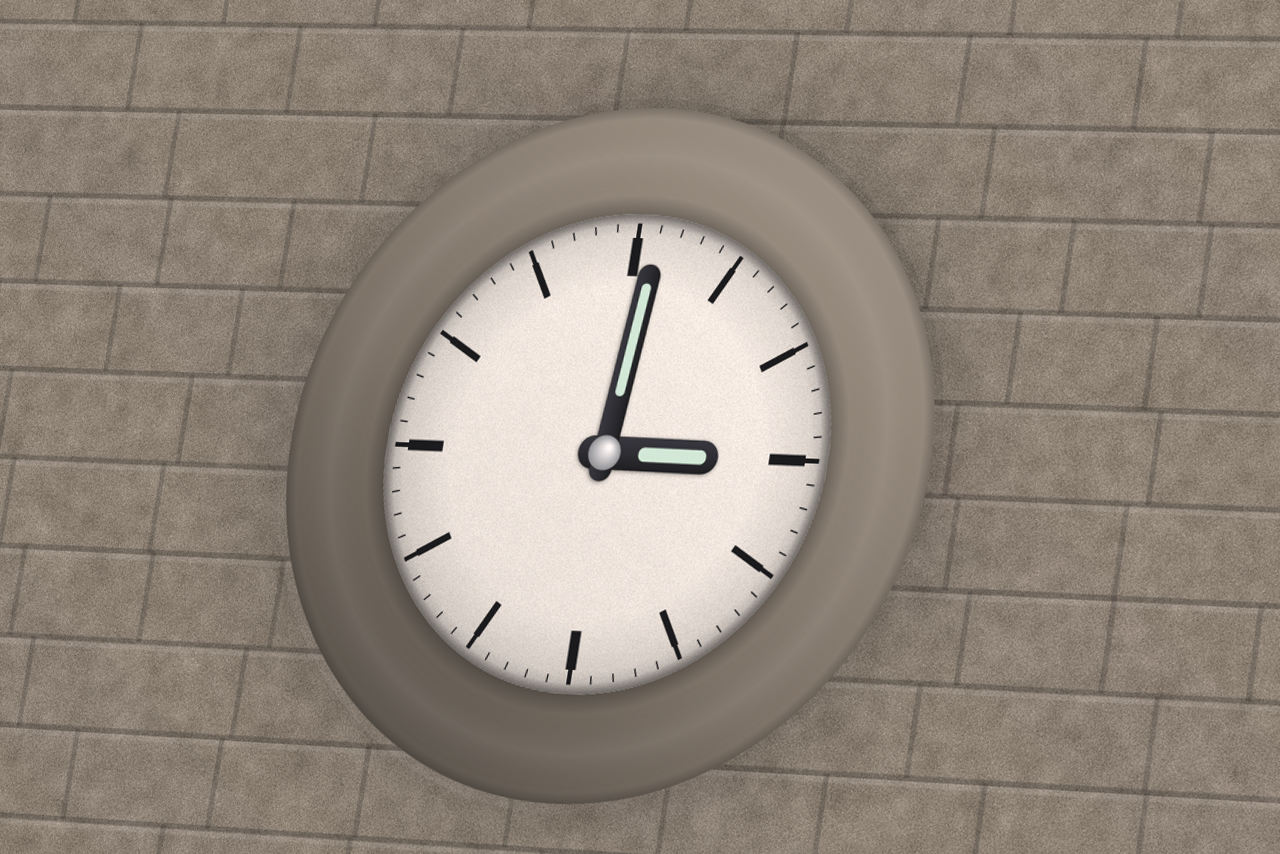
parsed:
3:01
